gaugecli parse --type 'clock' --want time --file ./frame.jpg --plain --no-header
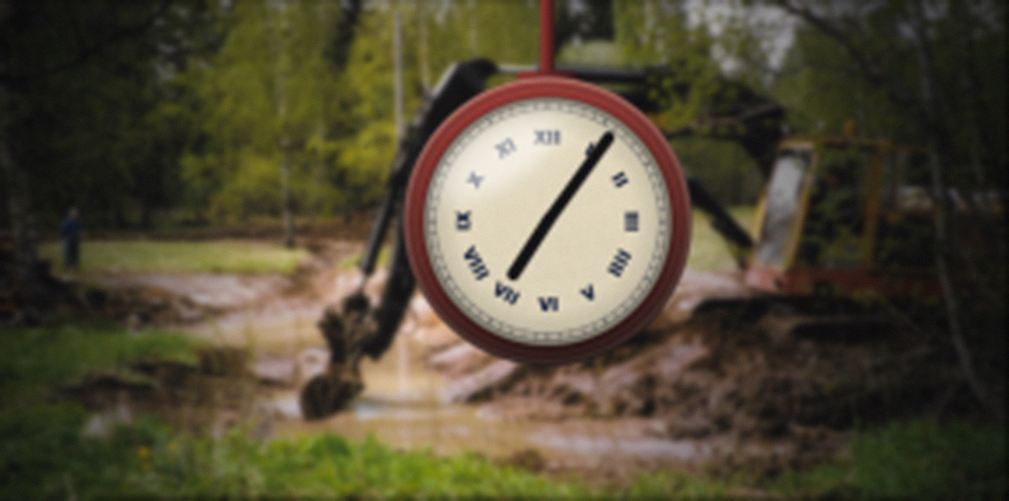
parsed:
7:06
